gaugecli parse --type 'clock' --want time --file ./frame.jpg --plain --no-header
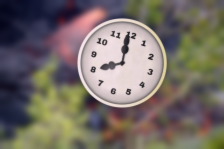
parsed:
7:59
